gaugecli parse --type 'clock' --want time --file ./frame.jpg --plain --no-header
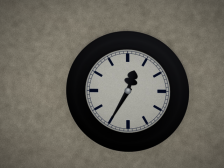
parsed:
12:35
